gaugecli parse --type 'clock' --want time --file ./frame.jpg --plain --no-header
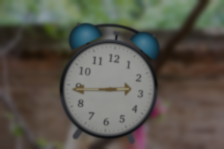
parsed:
2:44
